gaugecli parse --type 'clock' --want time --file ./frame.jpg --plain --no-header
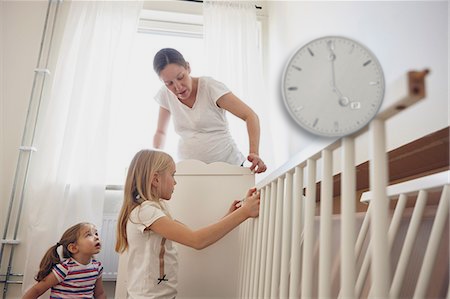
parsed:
5:00
